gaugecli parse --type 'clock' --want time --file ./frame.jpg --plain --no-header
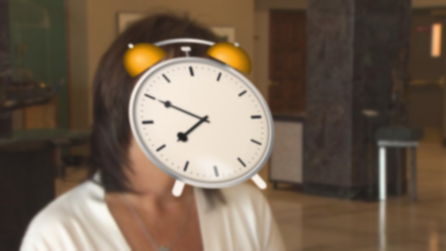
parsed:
7:50
